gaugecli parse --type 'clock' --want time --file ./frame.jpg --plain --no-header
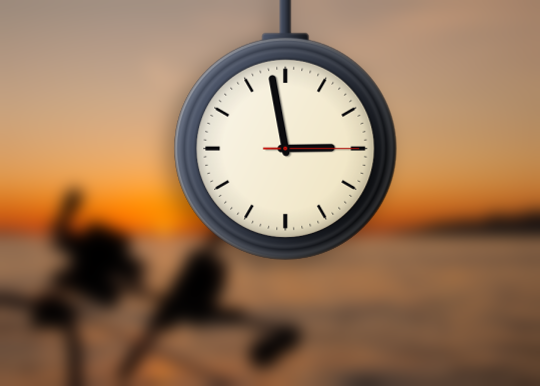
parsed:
2:58:15
